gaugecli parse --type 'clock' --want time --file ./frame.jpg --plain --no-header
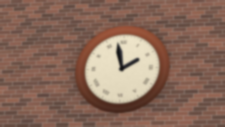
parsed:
1:58
